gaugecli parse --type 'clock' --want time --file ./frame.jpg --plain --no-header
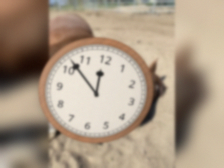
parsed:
11:52
